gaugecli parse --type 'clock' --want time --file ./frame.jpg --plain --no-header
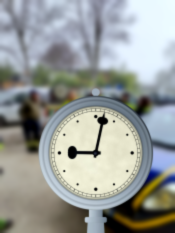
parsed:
9:02
